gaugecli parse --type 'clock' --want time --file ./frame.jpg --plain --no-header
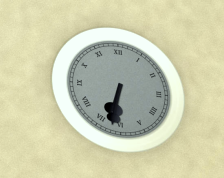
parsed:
6:32
